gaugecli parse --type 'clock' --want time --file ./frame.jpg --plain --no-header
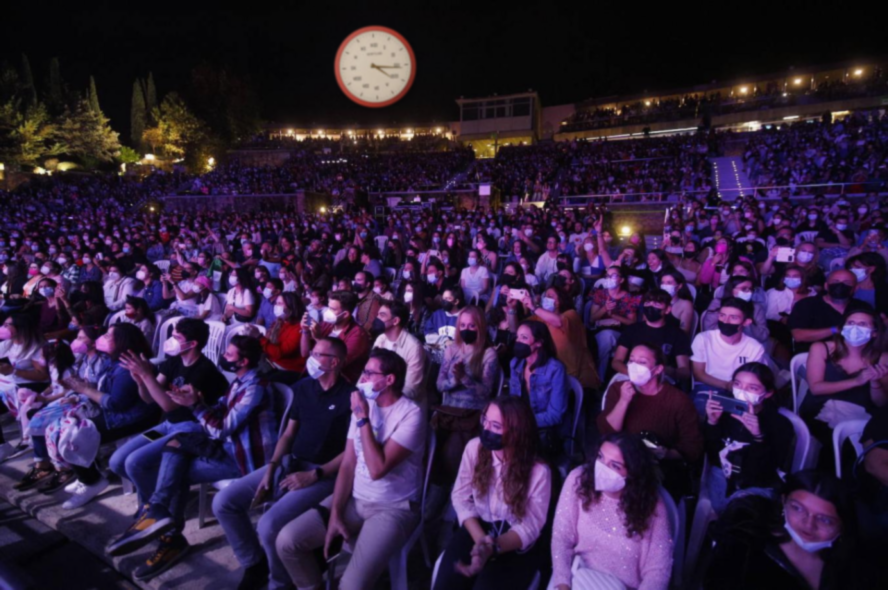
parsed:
4:16
